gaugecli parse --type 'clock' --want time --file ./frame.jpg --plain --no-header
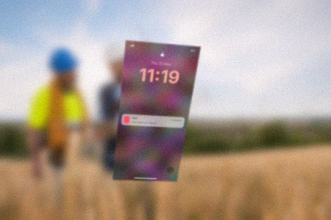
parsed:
11:19
